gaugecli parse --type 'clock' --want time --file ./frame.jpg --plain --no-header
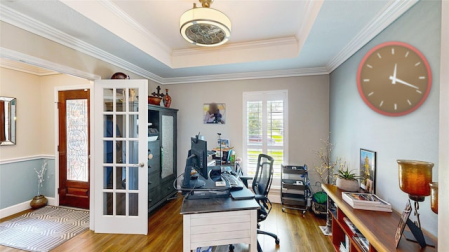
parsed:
12:19
